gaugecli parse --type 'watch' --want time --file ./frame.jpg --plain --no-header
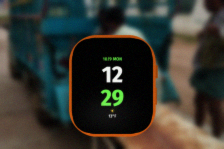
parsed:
12:29
